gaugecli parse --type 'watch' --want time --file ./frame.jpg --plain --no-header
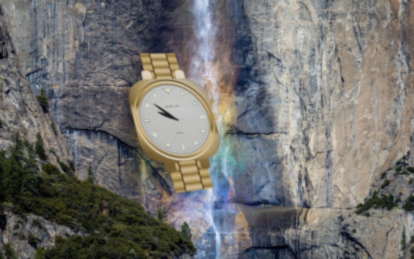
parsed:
9:52
